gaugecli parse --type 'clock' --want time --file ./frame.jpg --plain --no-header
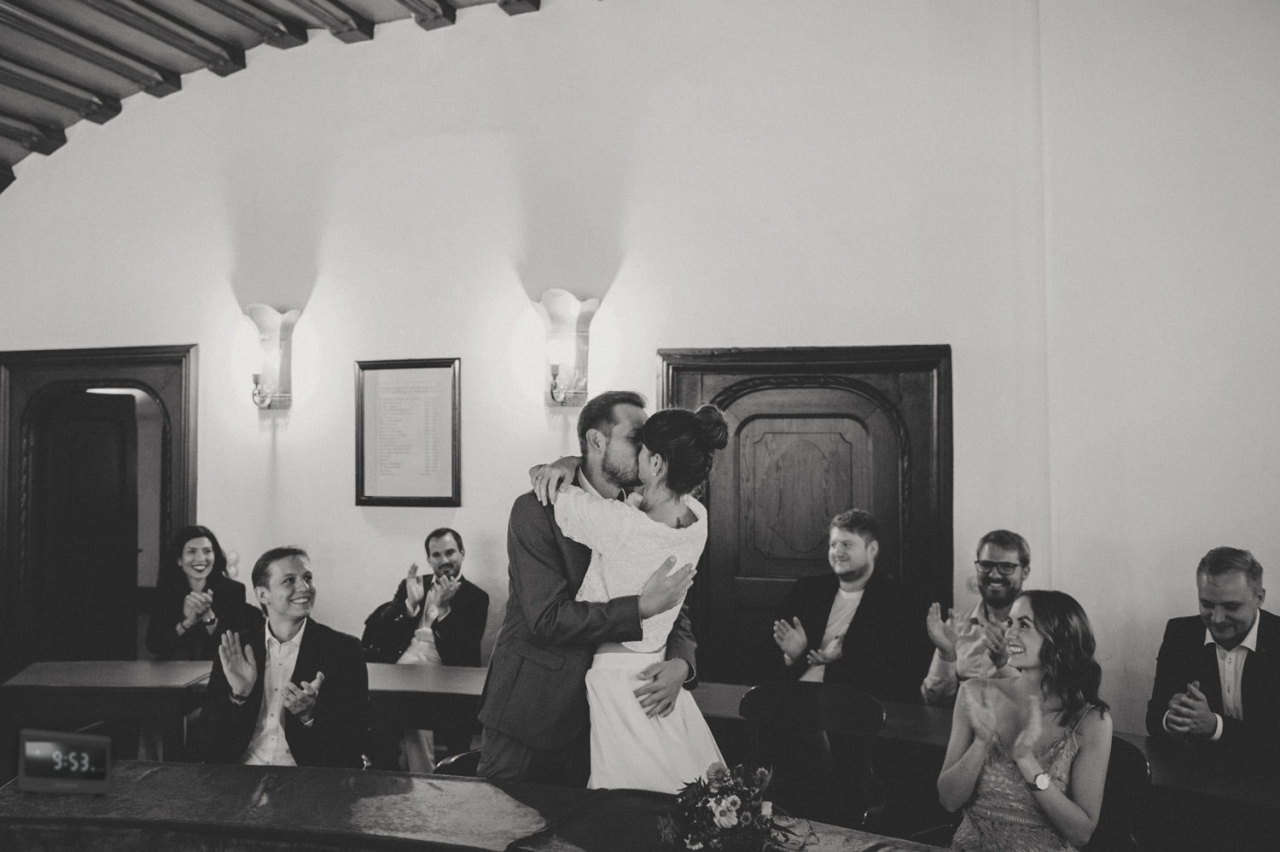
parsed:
9:53
